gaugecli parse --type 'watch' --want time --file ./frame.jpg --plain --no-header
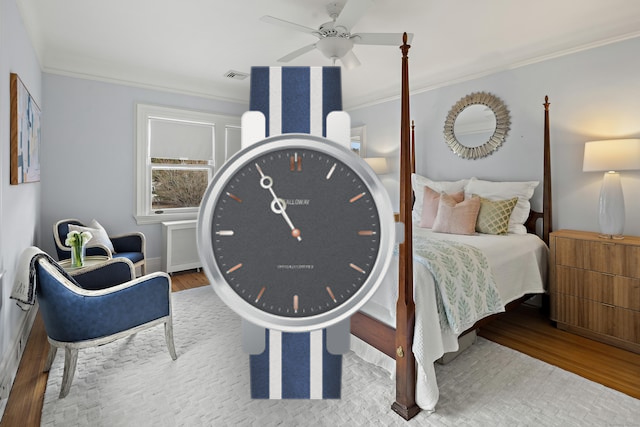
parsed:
10:55
